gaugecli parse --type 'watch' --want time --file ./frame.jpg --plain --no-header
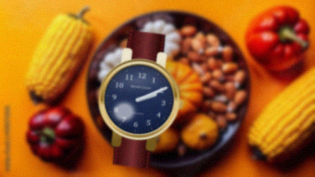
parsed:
2:10
